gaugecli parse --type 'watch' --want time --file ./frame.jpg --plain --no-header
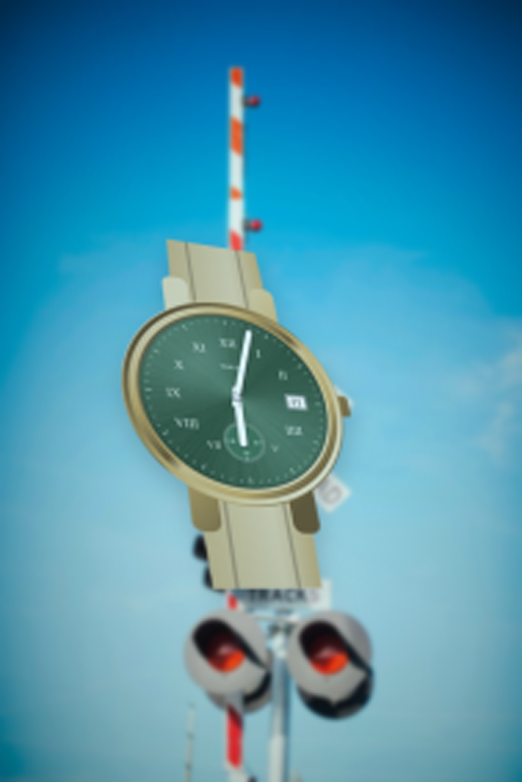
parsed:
6:03
